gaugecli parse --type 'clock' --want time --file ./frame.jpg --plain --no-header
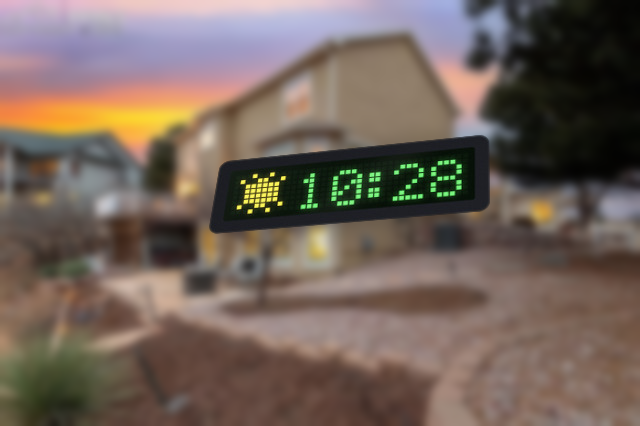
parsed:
10:28
